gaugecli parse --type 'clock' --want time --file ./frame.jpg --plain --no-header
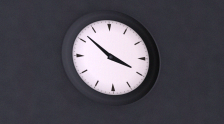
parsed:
3:52
